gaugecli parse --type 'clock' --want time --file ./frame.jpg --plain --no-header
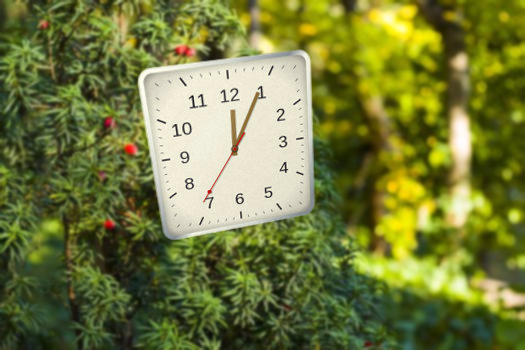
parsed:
12:04:36
